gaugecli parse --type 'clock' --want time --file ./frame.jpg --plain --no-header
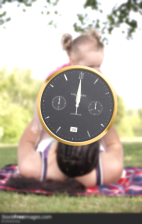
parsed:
12:00
